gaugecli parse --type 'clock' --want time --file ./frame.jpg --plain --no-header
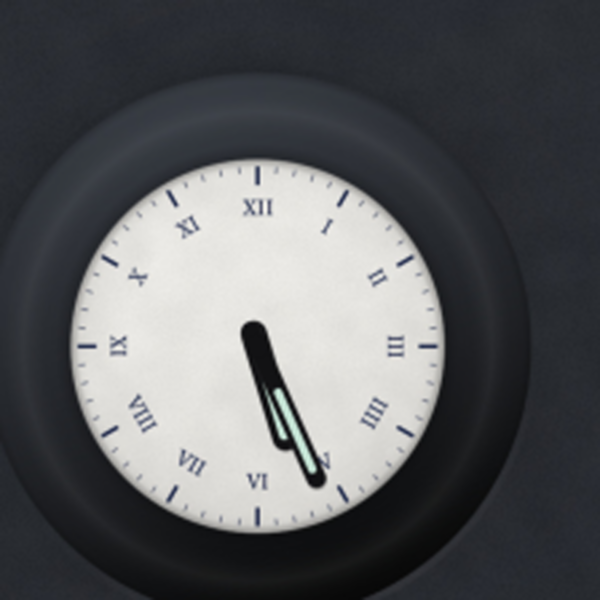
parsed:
5:26
